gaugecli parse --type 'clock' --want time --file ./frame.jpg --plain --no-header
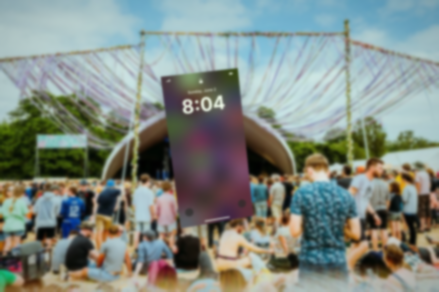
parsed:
8:04
